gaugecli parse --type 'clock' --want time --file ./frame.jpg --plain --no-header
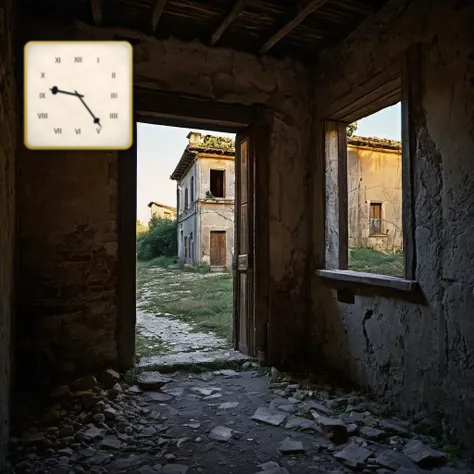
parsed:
9:24
